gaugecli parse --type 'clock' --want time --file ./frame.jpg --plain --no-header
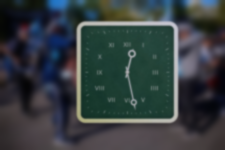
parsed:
12:28
